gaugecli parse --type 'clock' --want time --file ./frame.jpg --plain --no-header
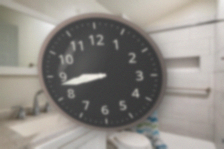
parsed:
8:43
